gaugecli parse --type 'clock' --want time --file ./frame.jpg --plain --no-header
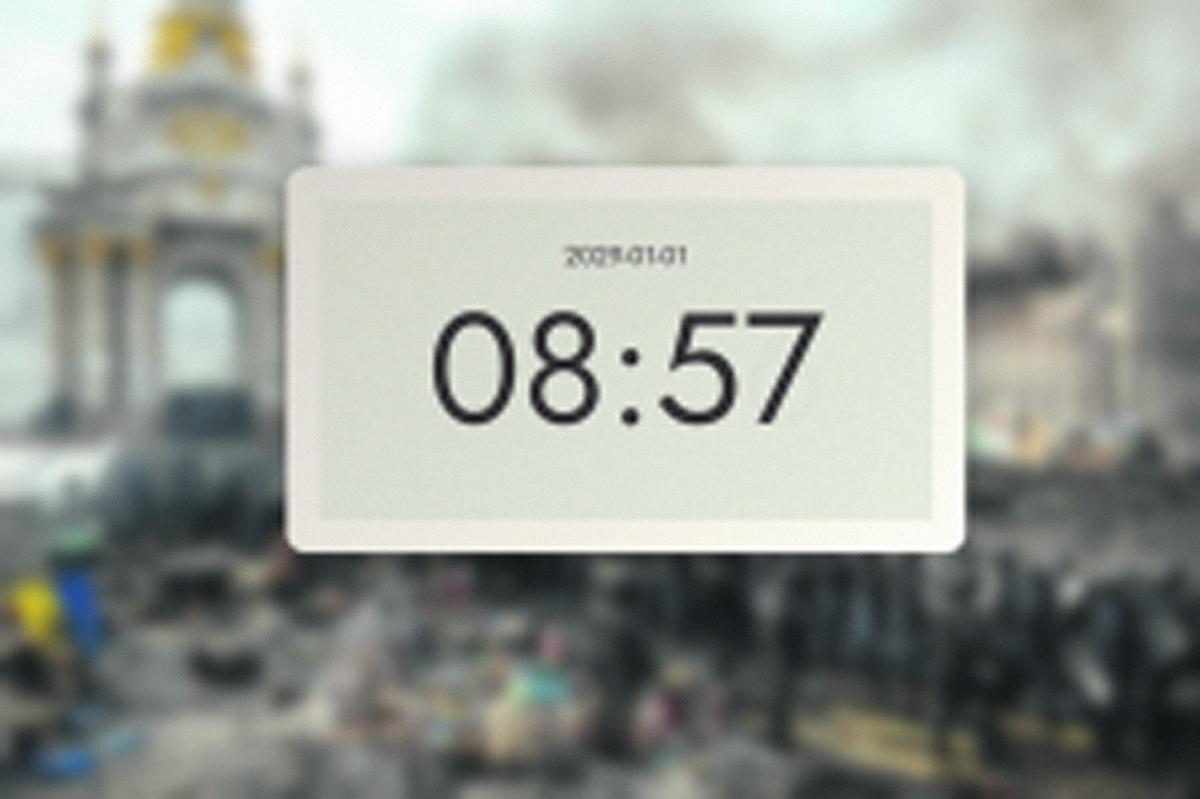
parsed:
8:57
